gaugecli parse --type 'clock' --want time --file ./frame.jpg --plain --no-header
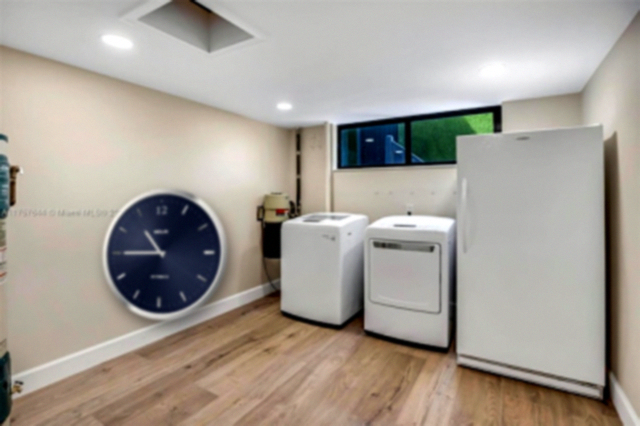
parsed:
10:45
